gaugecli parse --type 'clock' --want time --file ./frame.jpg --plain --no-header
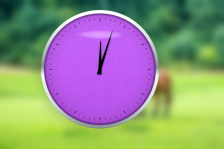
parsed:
12:03
